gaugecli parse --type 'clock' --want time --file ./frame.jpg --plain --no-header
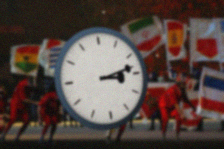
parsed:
3:13
